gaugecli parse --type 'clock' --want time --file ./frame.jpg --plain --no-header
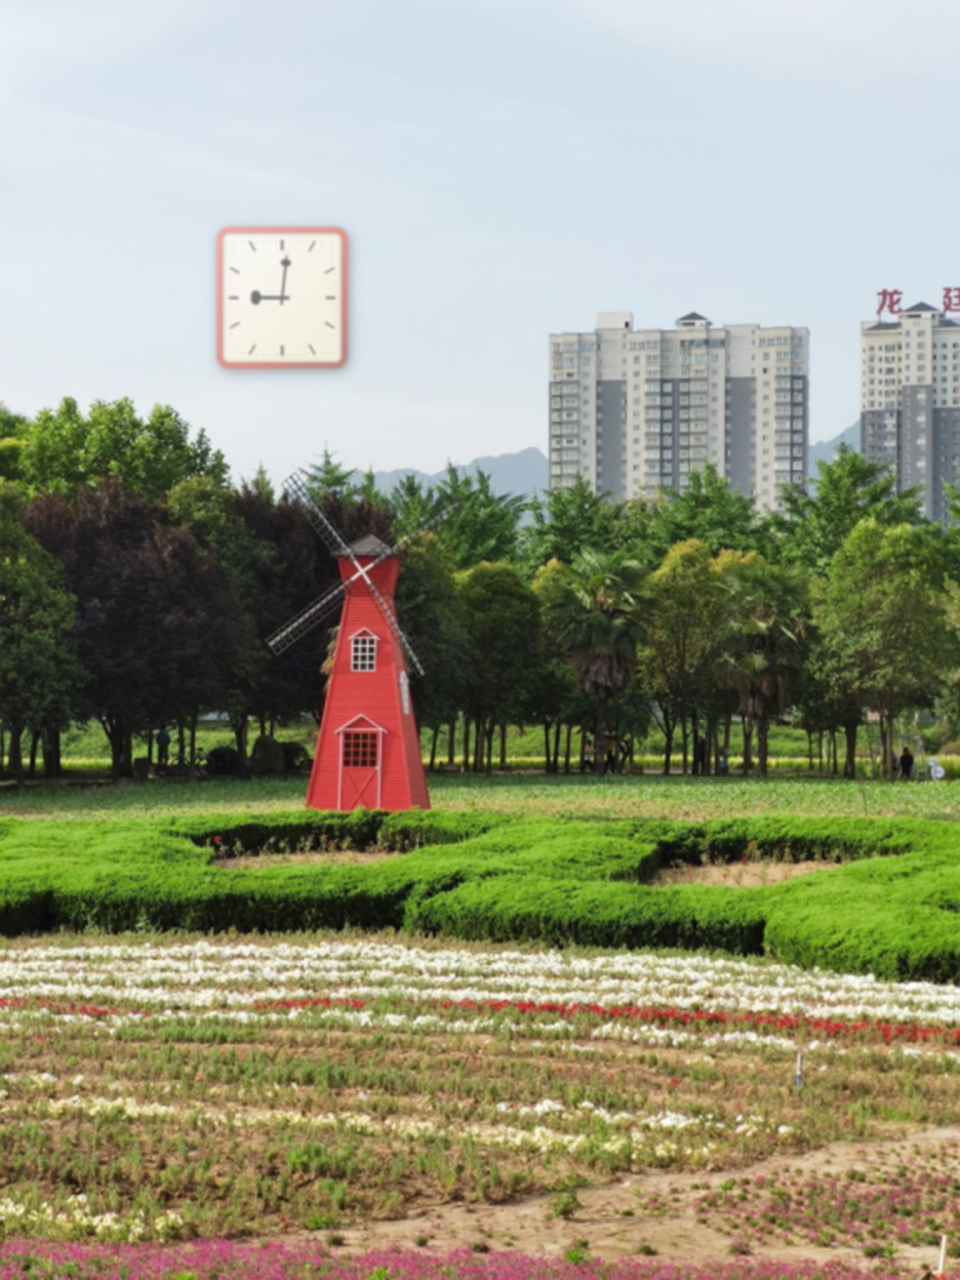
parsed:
9:01
